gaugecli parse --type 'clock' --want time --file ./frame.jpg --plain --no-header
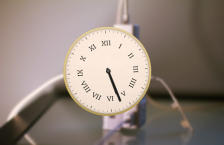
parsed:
5:27
